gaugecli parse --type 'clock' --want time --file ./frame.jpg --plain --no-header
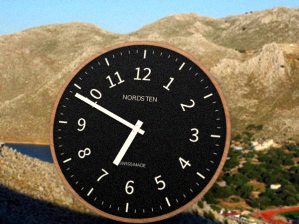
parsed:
6:49
